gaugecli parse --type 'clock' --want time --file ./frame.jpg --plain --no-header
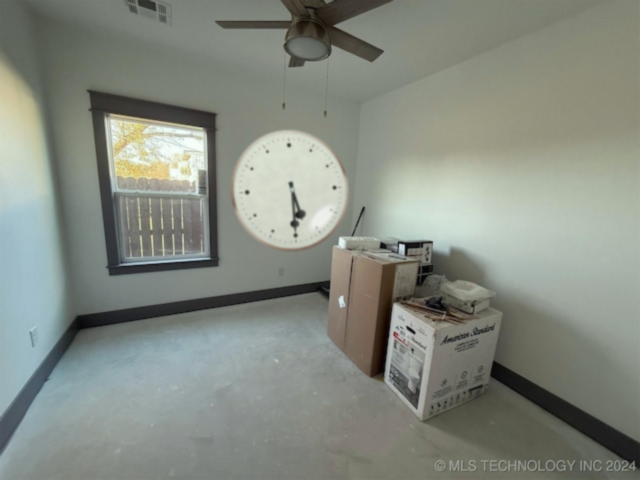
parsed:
5:30
